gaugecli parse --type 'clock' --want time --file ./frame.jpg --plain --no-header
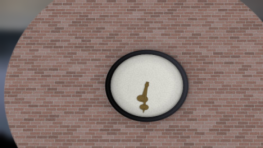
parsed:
6:31
